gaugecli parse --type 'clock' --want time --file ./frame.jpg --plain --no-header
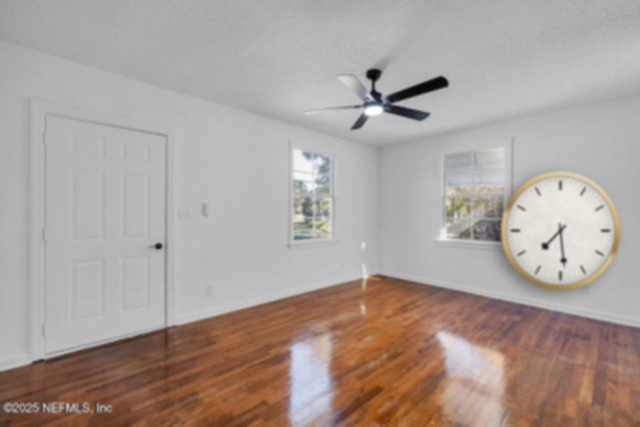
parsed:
7:29
